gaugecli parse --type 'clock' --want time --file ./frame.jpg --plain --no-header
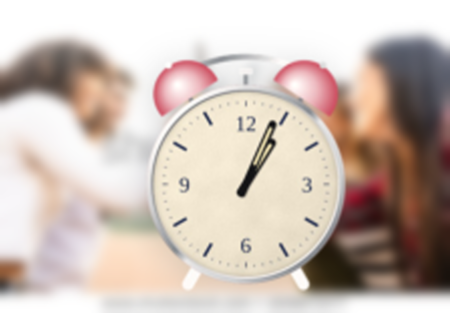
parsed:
1:04
